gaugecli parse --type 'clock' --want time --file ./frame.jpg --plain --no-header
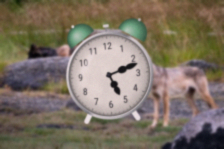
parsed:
5:12
